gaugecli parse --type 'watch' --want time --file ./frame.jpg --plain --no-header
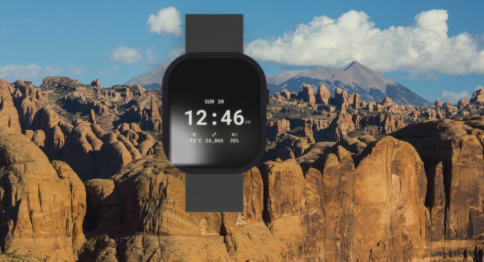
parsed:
12:46
